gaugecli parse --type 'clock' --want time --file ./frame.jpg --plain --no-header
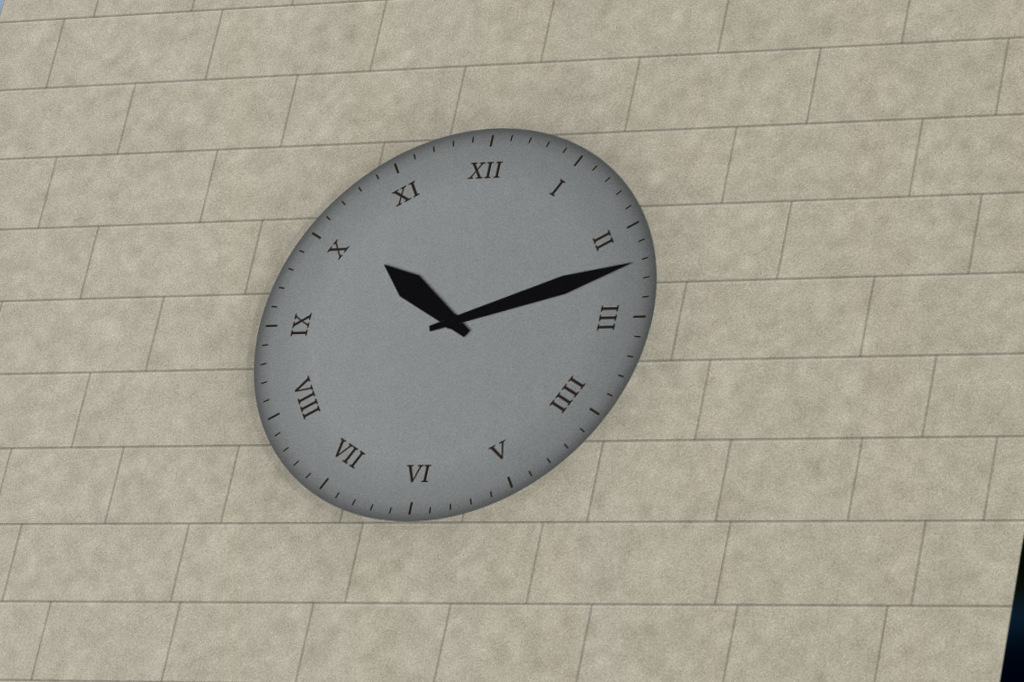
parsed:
10:12
